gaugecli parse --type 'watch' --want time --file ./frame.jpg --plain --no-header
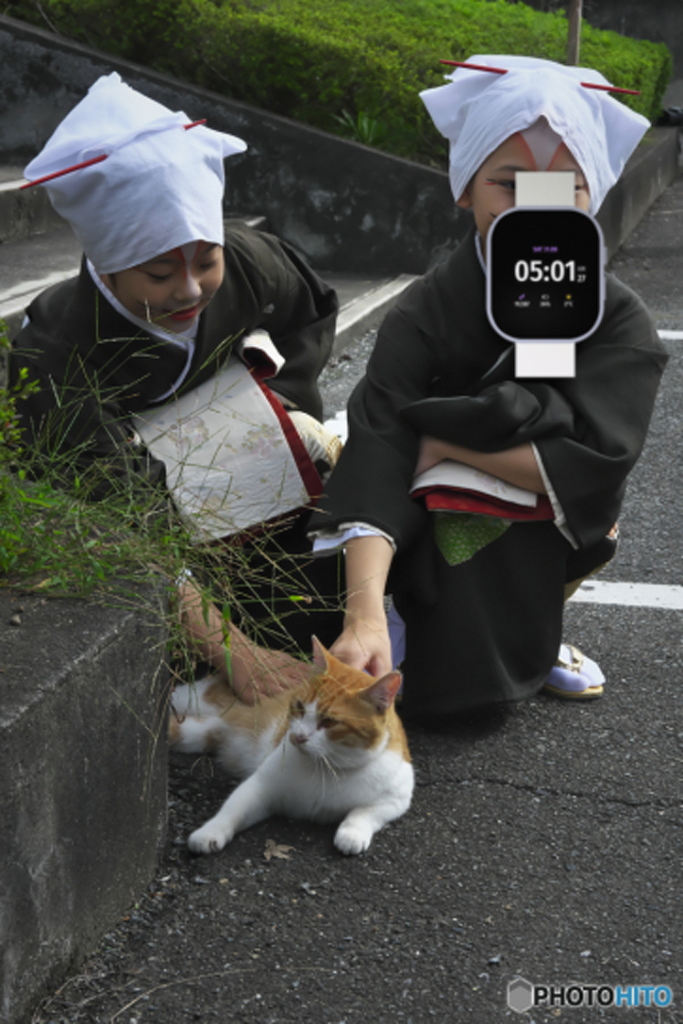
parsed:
5:01
